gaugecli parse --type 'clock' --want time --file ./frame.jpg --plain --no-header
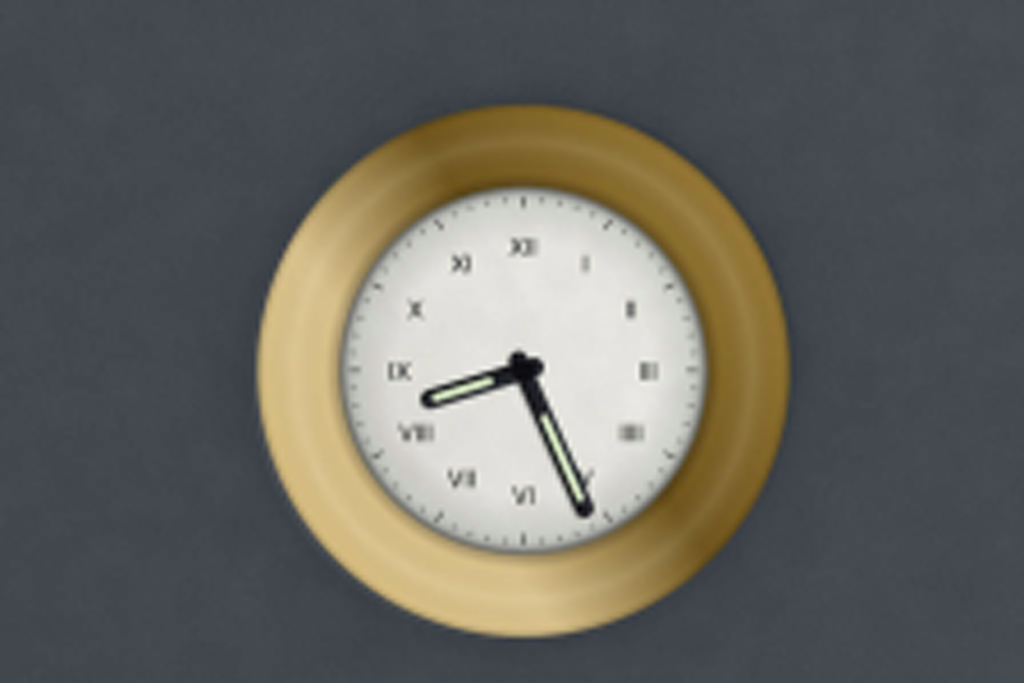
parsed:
8:26
